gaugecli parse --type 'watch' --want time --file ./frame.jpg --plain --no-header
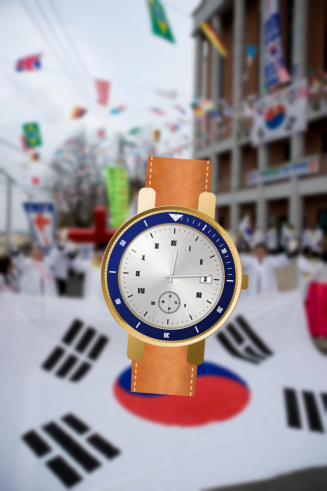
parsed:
12:14
